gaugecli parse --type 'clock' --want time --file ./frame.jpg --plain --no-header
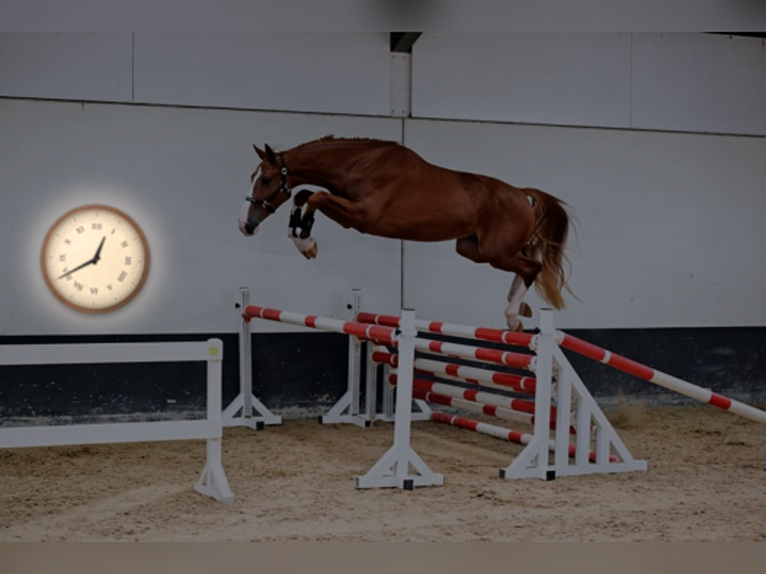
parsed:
12:40
